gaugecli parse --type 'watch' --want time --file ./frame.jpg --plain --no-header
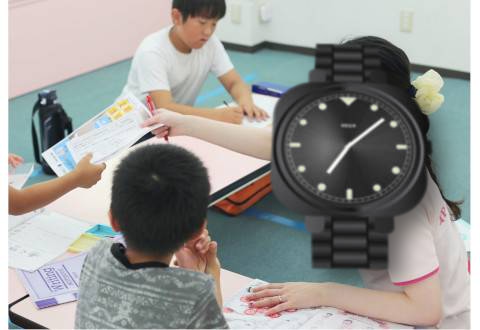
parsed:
7:08
